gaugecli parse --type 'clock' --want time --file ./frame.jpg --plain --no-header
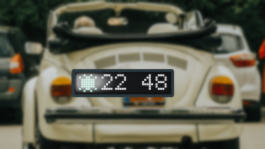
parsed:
22:48
